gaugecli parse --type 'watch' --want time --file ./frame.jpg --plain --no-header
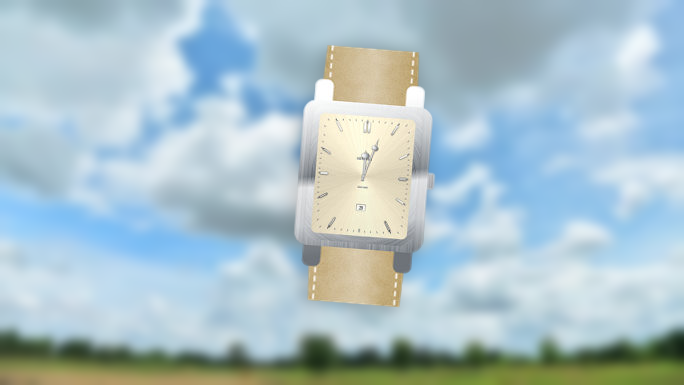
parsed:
12:03
